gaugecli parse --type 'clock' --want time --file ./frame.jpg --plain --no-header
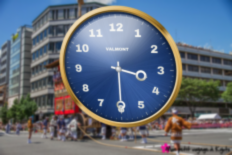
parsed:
3:30
